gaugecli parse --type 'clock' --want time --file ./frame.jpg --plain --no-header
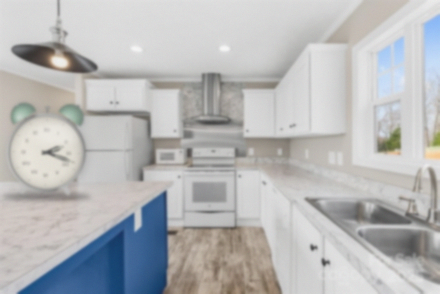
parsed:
2:18
